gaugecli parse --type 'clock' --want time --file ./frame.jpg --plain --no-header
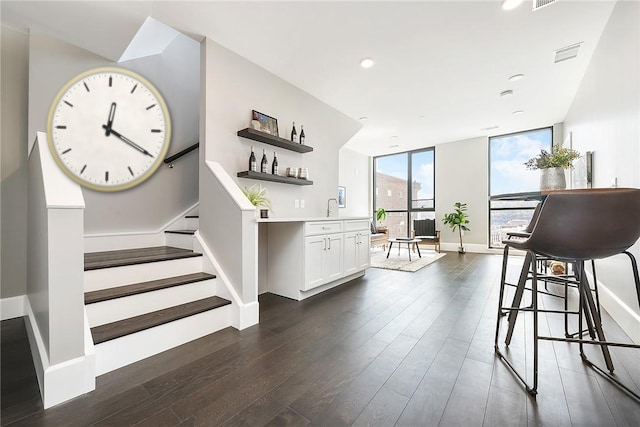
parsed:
12:20
